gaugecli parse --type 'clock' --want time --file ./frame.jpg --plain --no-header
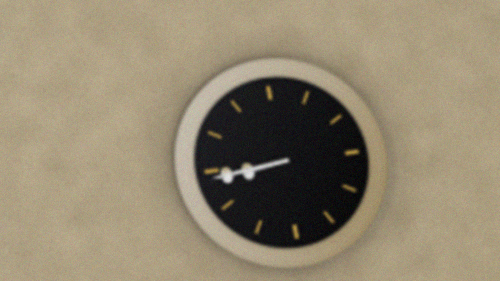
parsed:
8:44
